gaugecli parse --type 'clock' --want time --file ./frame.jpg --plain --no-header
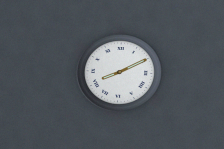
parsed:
8:10
